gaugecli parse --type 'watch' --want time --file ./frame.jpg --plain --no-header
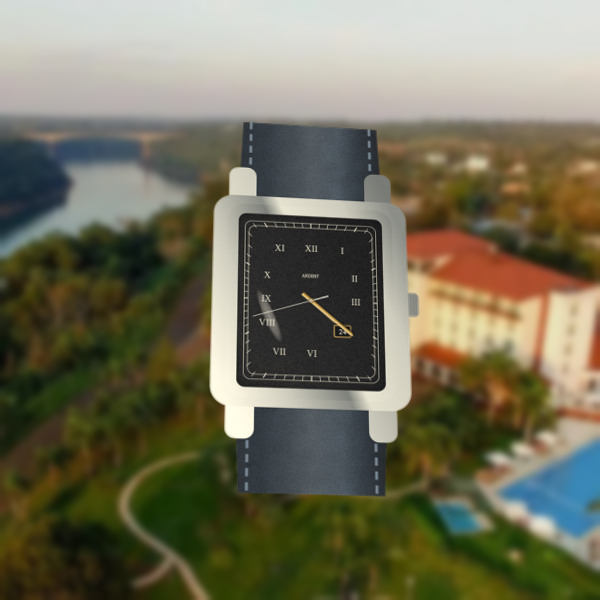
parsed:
4:21:42
